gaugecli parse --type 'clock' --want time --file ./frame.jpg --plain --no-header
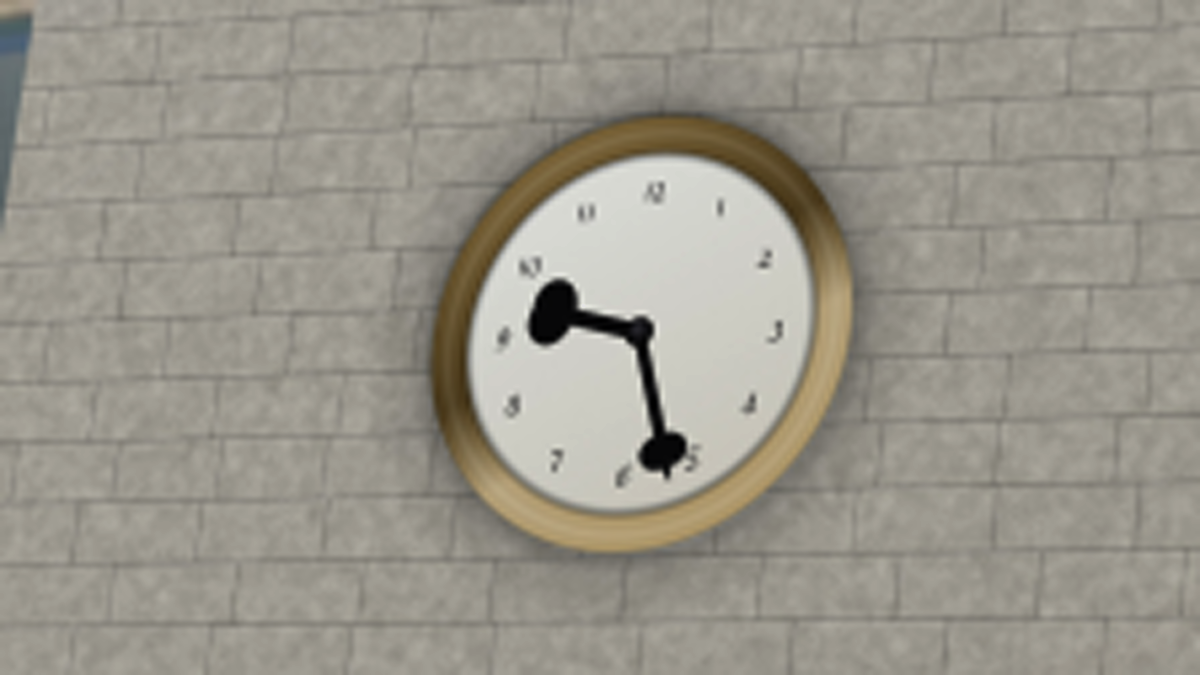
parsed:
9:27
